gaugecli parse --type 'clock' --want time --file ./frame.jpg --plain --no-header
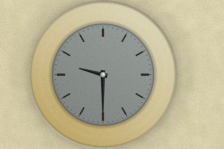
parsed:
9:30
